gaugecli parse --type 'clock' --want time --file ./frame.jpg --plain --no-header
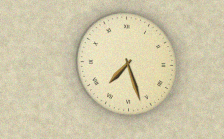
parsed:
7:27
